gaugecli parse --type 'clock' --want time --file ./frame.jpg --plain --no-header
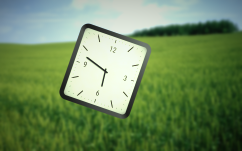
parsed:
5:48
